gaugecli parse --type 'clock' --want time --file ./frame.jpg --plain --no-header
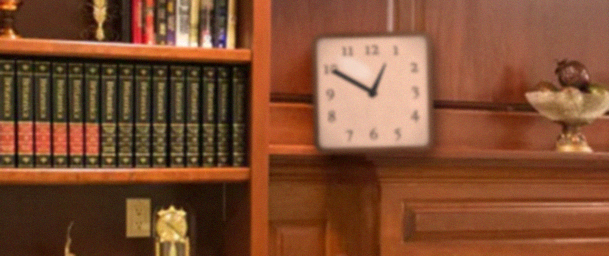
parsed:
12:50
